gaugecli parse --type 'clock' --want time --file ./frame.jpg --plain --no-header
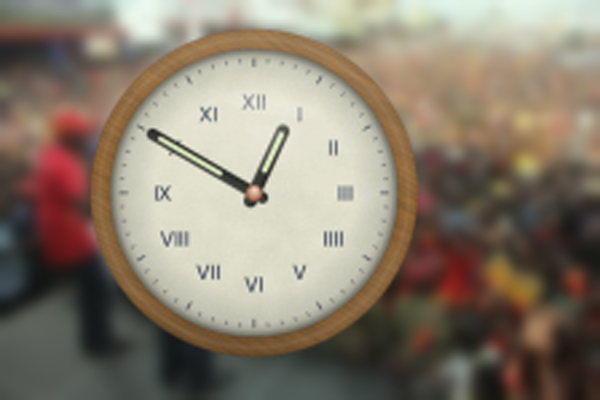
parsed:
12:50
